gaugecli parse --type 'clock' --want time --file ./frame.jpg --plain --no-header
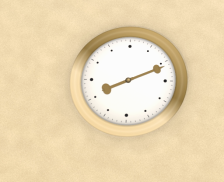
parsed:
8:11
